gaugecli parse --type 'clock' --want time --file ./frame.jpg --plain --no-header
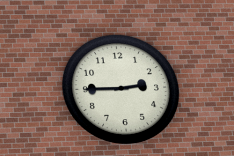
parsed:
2:45
